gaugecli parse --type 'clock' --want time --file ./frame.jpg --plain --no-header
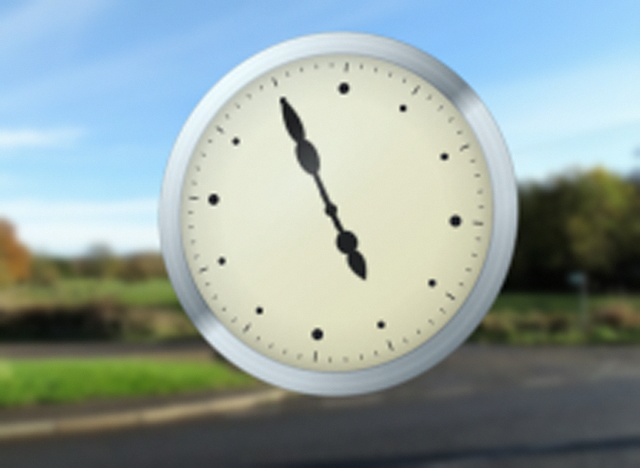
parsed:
4:55
